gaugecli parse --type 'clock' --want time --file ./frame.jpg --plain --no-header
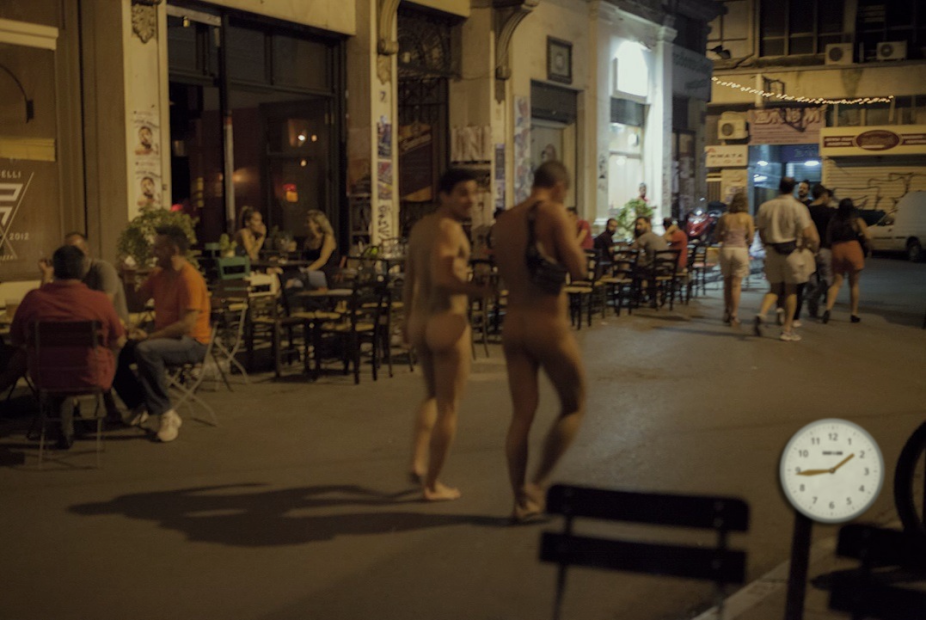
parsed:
1:44
